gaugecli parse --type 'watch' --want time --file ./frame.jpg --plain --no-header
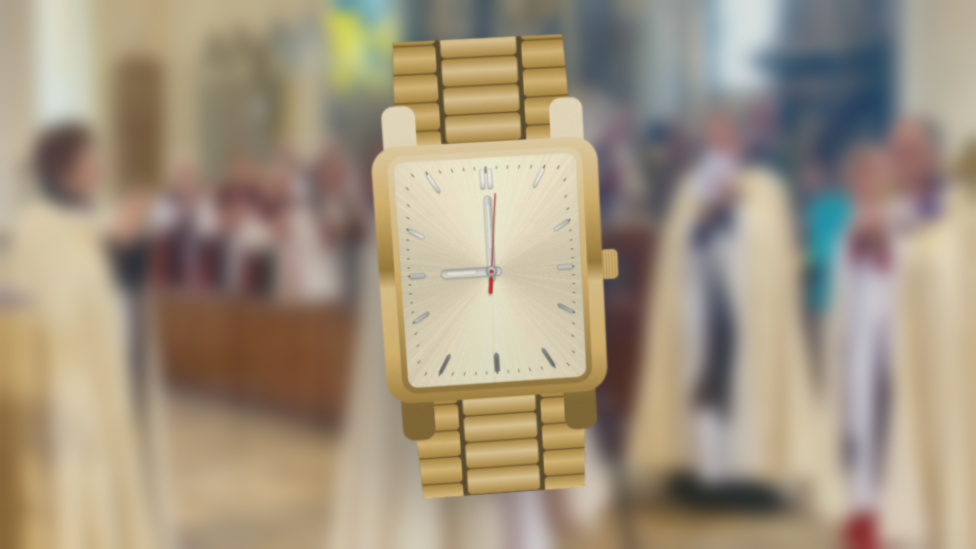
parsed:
9:00:01
